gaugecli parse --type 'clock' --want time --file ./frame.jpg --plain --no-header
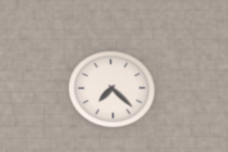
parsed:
7:23
